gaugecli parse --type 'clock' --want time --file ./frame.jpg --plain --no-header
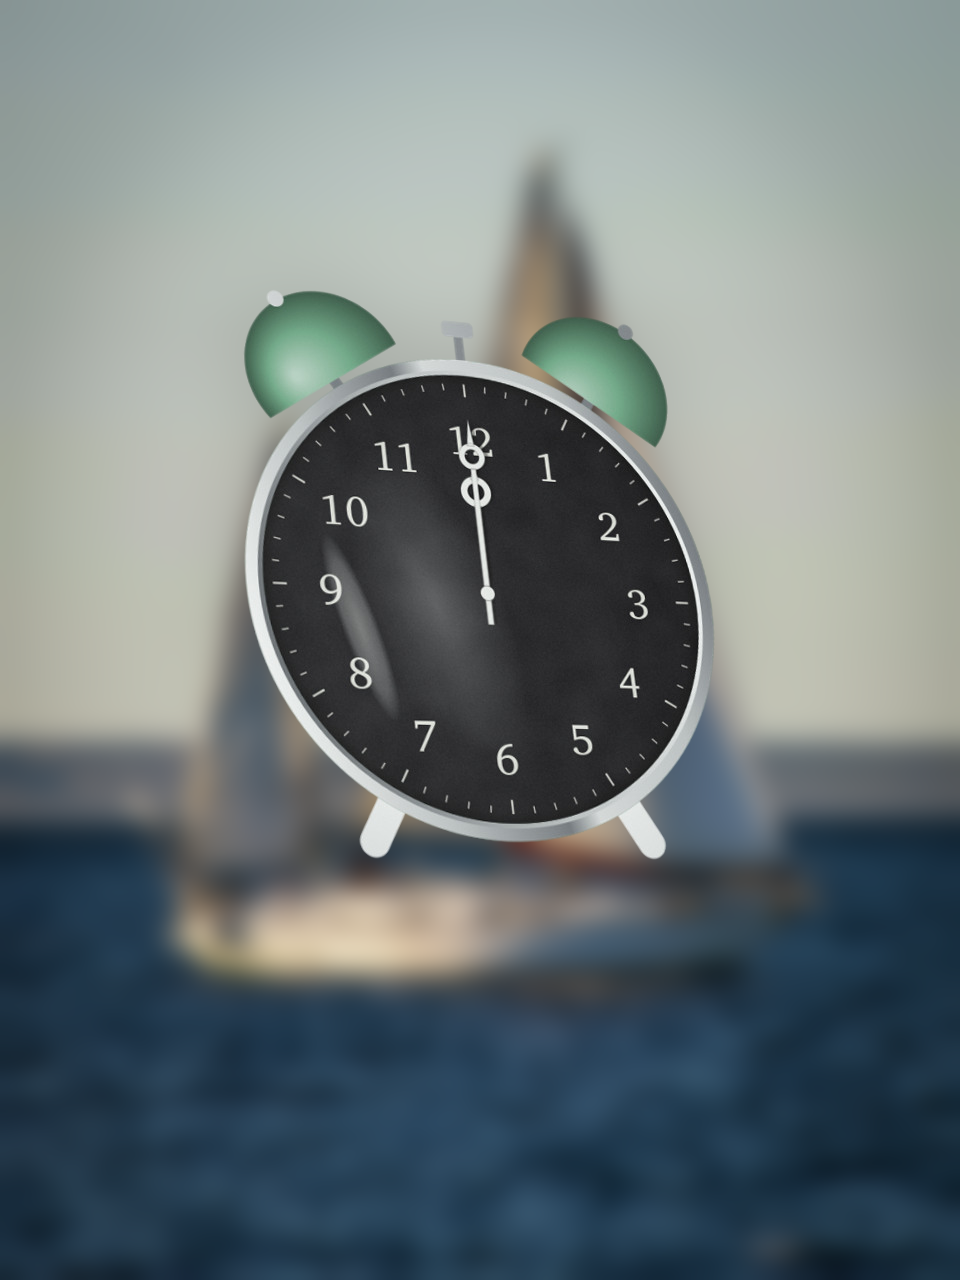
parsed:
12:00
